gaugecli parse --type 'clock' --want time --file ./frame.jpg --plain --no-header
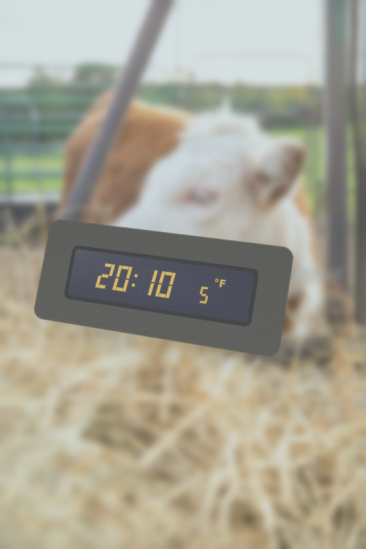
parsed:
20:10
